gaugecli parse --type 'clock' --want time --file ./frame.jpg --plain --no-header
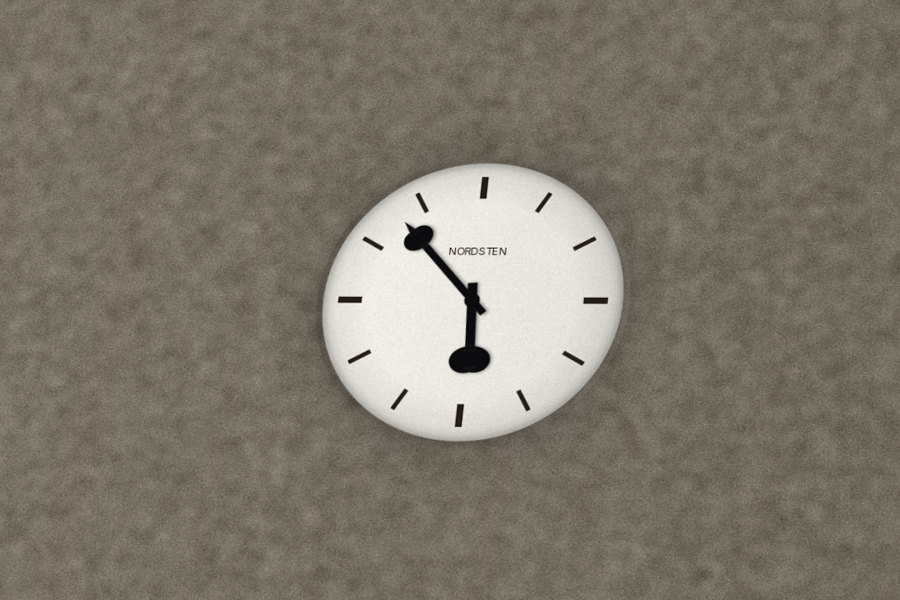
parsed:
5:53
